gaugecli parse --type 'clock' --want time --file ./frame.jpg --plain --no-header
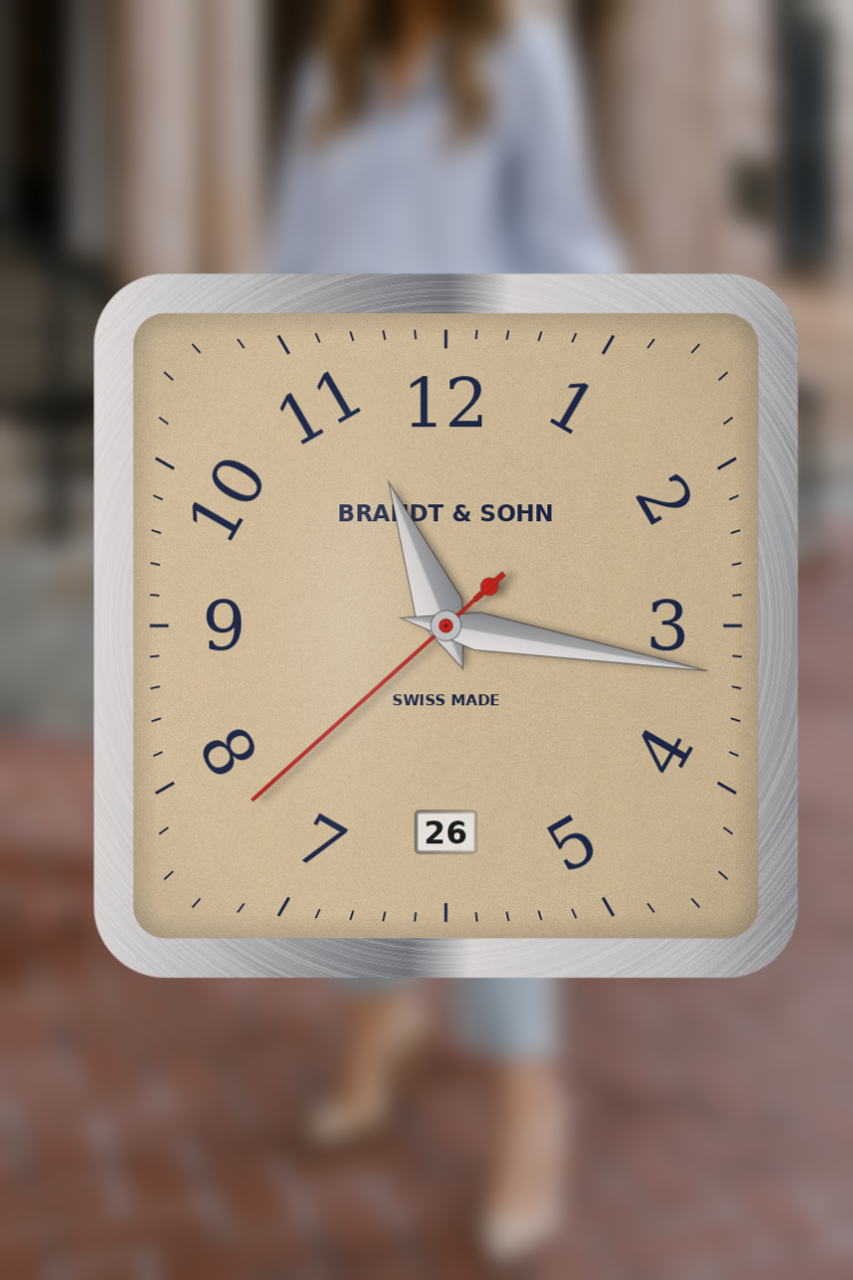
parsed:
11:16:38
